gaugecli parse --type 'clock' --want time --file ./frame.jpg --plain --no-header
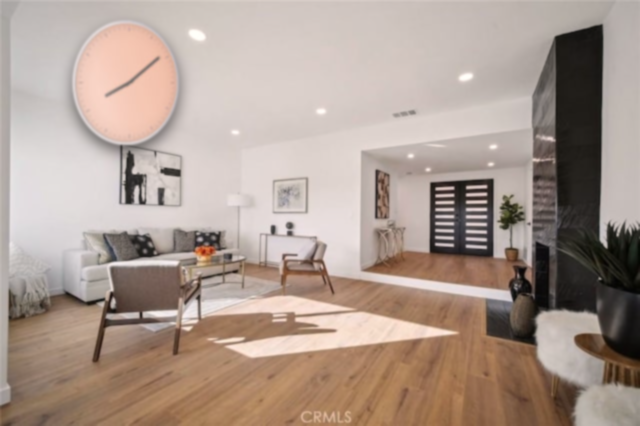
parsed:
8:09
